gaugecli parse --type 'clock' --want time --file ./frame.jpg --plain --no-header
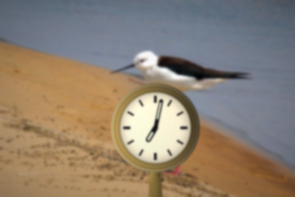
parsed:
7:02
